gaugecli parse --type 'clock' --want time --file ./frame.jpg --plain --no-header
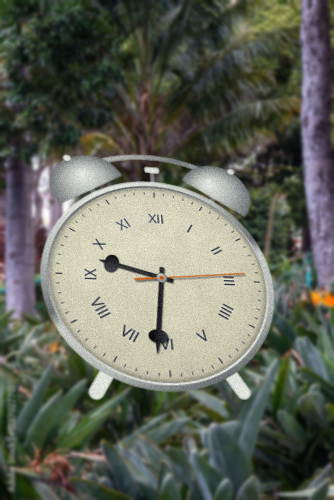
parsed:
9:31:14
